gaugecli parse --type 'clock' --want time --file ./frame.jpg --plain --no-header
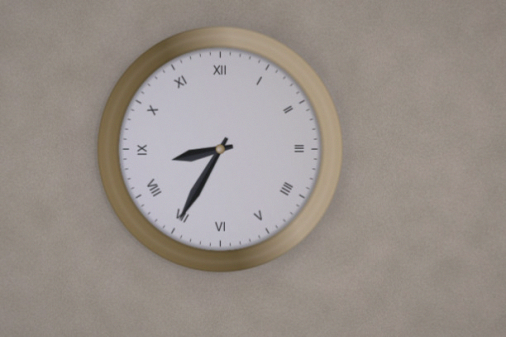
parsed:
8:35
